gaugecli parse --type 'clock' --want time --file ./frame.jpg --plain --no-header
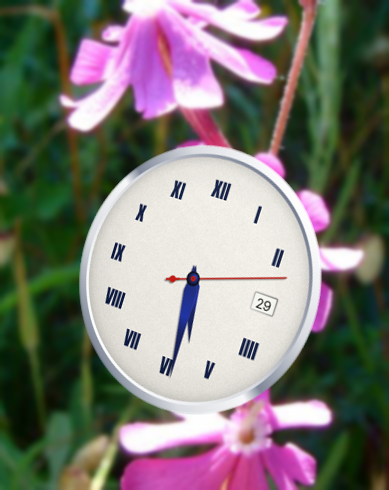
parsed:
5:29:12
